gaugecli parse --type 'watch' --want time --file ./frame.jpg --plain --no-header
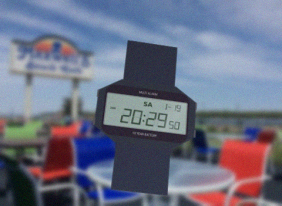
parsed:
20:29:50
